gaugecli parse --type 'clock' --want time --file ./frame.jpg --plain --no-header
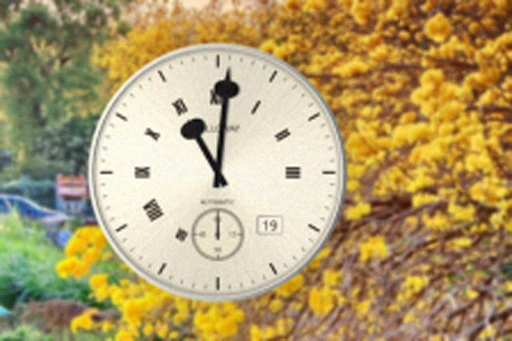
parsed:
11:01
